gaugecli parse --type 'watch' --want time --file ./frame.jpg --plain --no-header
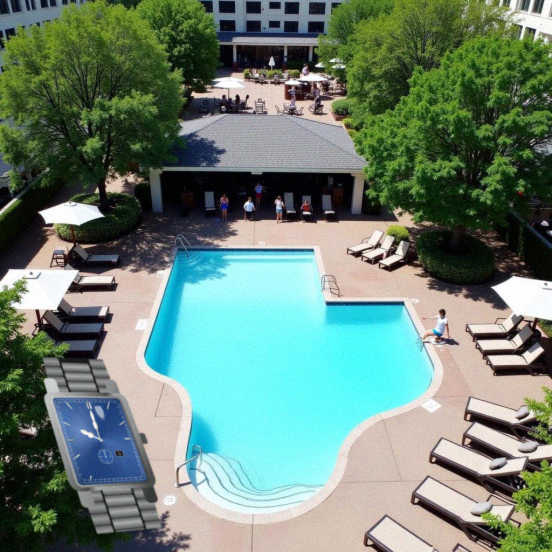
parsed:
10:00
